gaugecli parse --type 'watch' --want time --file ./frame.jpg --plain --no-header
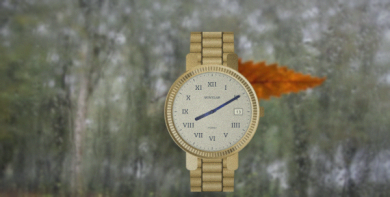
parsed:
8:10
